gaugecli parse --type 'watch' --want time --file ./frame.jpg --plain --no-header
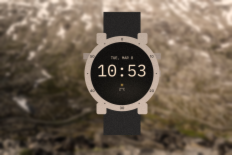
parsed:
10:53
